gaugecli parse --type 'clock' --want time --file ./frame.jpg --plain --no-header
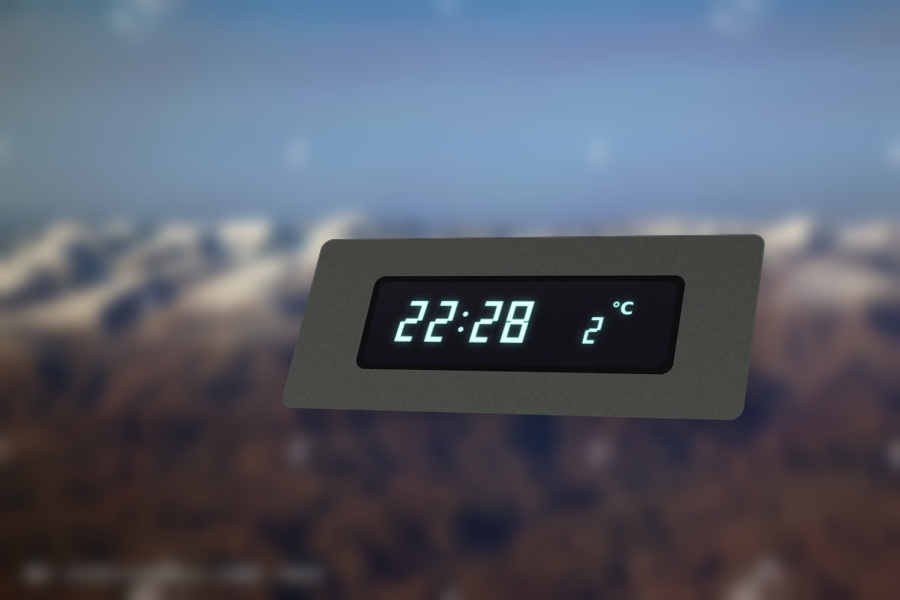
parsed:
22:28
